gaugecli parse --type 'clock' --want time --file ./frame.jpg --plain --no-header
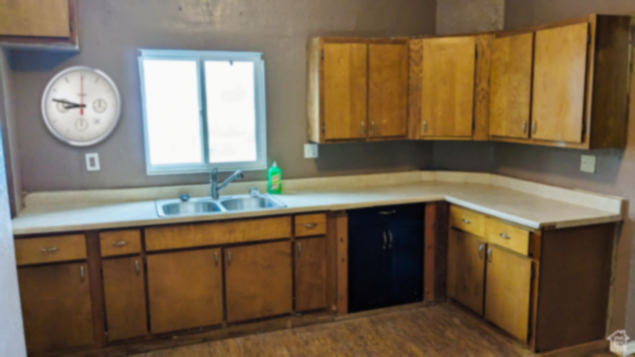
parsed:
8:47
